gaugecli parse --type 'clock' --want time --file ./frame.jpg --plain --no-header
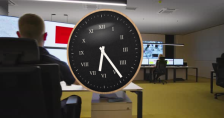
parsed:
6:24
